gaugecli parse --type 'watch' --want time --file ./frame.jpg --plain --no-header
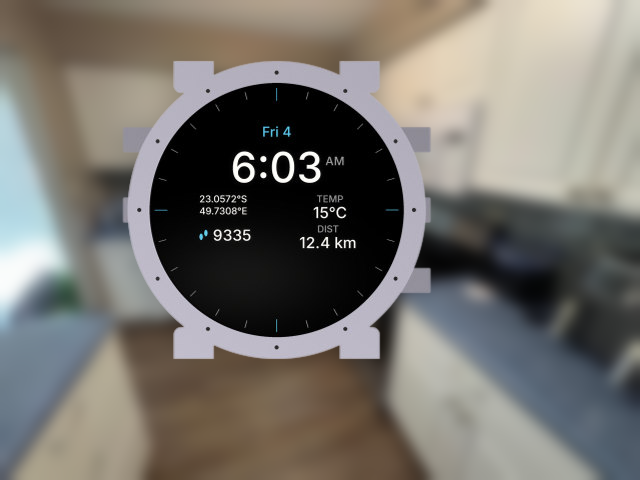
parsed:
6:03
